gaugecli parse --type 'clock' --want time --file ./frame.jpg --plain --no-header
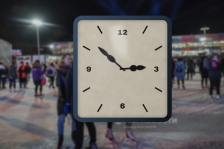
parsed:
2:52
